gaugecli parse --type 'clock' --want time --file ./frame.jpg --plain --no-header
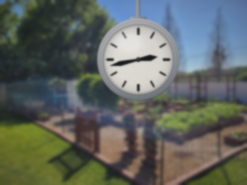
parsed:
2:43
